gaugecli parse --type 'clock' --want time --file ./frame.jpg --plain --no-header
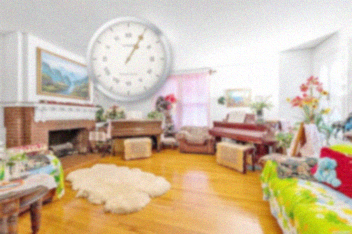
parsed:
1:05
